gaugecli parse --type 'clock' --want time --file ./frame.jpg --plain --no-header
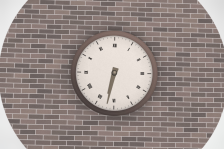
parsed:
6:32
